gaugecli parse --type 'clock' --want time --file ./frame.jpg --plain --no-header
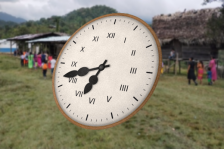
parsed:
6:42
